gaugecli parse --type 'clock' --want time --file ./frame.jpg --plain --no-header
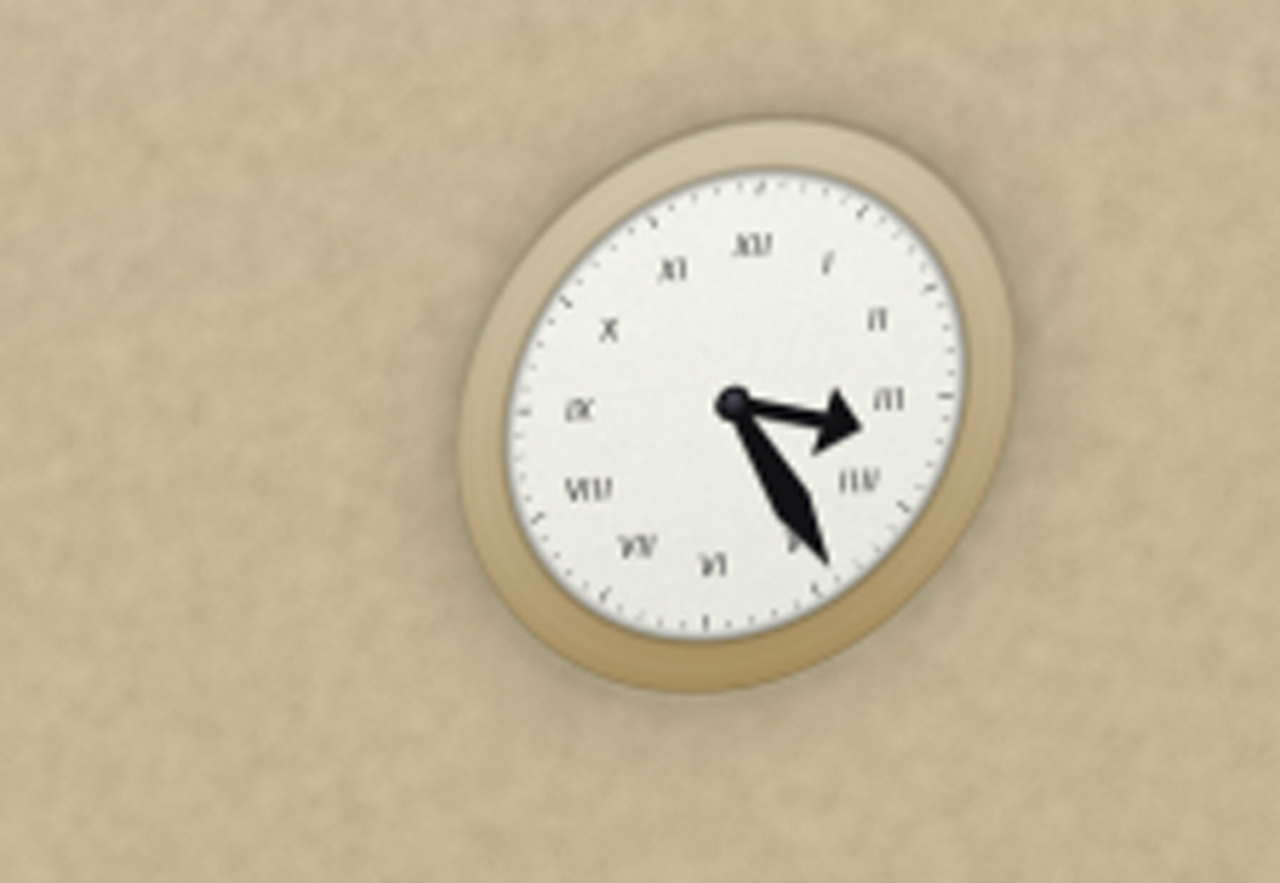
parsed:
3:24
